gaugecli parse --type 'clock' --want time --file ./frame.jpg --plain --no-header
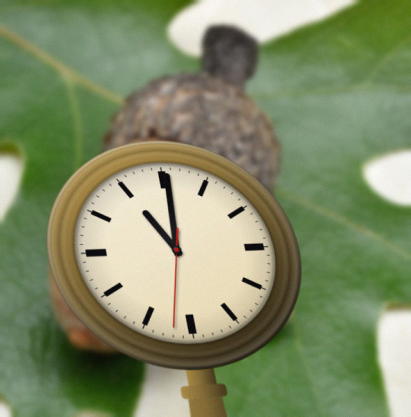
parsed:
11:00:32
